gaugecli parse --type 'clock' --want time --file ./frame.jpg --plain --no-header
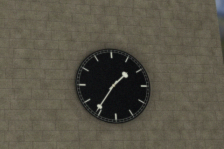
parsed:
1:36
